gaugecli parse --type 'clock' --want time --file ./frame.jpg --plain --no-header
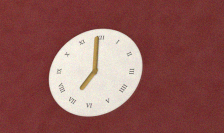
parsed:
6:59
